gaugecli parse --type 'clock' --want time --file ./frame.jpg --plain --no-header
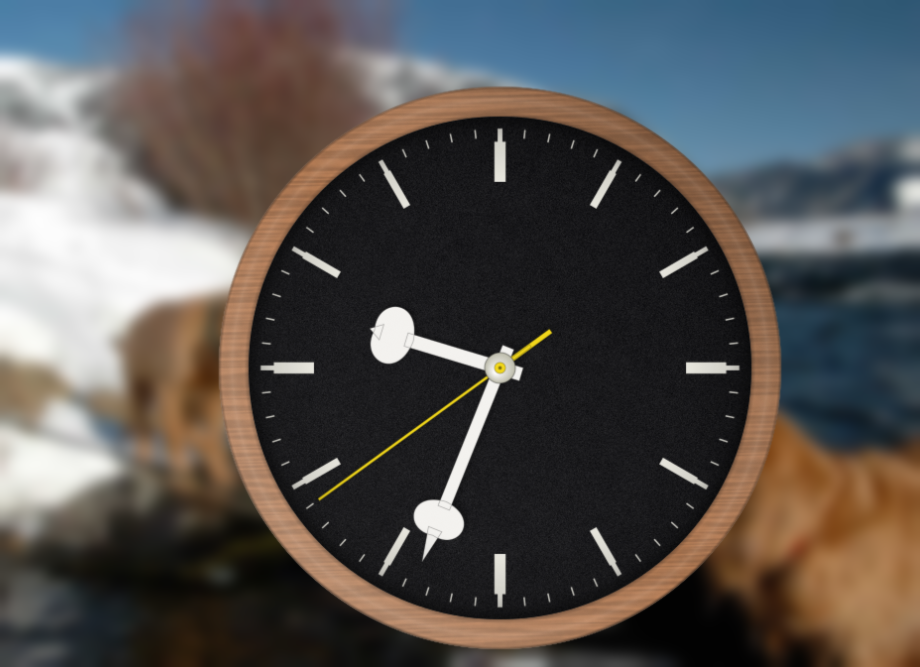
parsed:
9:33:39
